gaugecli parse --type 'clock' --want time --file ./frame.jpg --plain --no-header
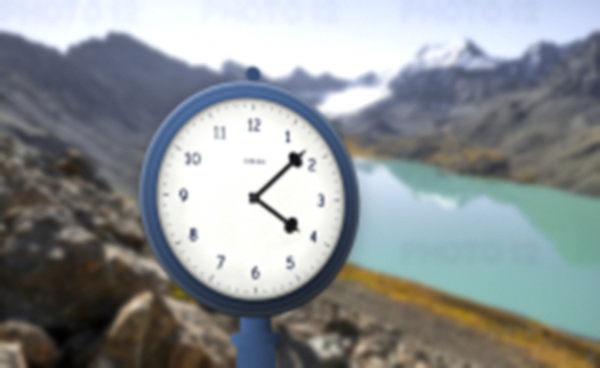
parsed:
4:08
